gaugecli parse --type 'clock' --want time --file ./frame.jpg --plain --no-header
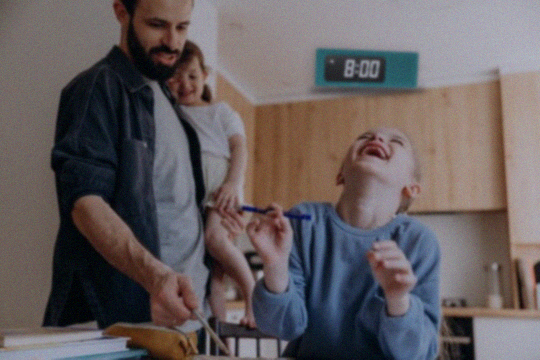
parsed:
8:00
